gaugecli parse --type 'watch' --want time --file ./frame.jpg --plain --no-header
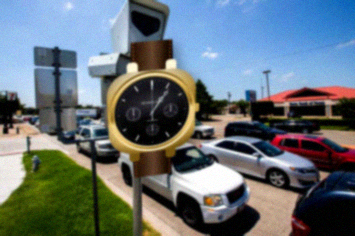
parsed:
1:06
